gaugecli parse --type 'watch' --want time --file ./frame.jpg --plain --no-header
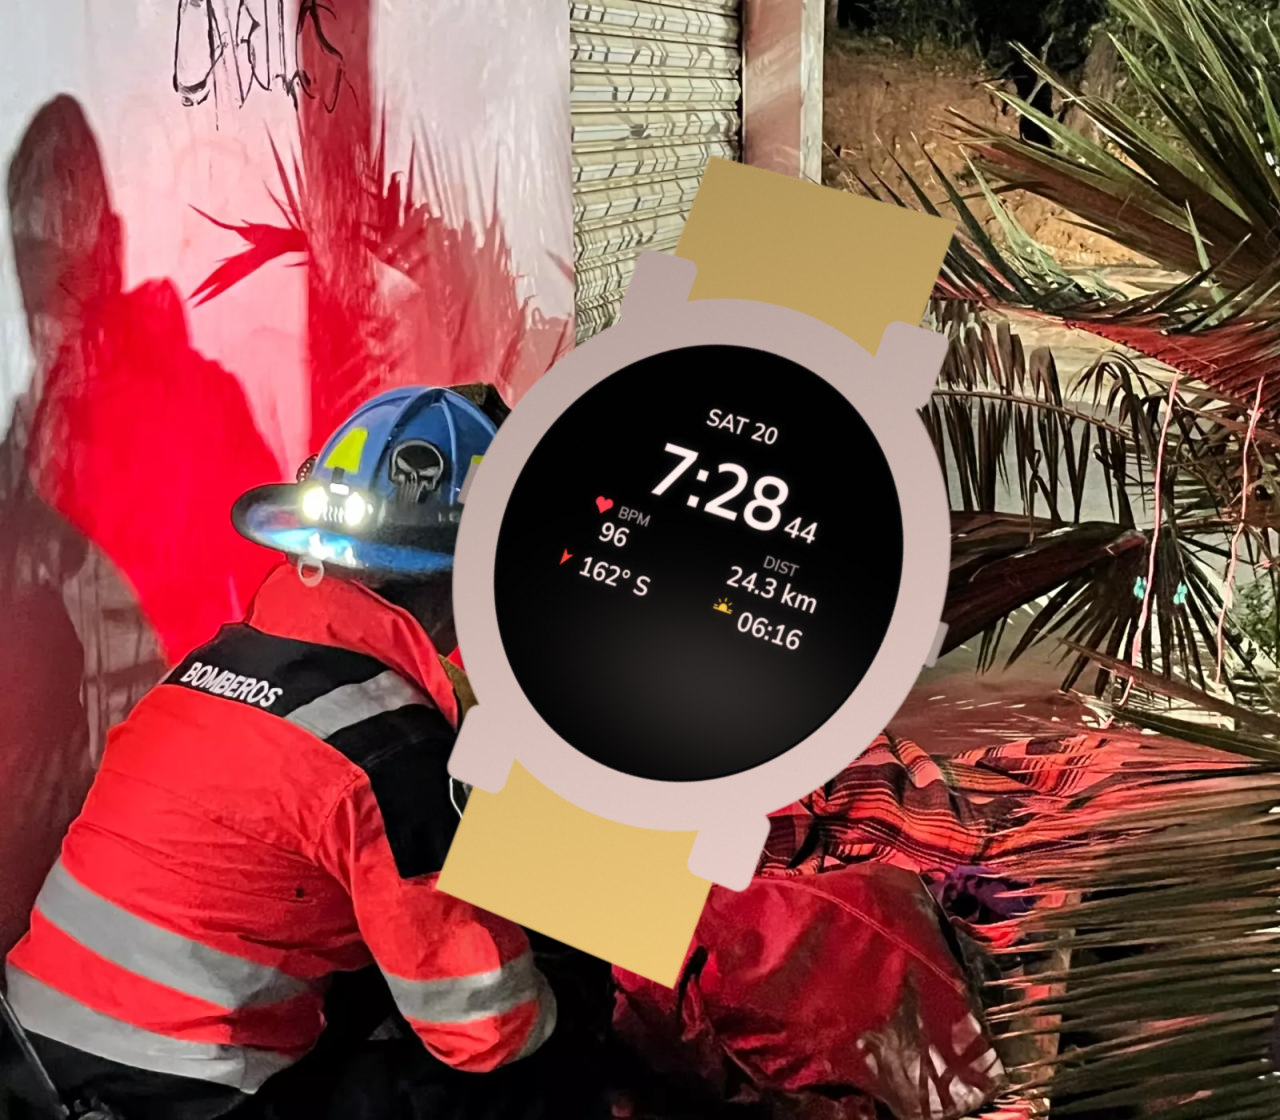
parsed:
7:28:44
